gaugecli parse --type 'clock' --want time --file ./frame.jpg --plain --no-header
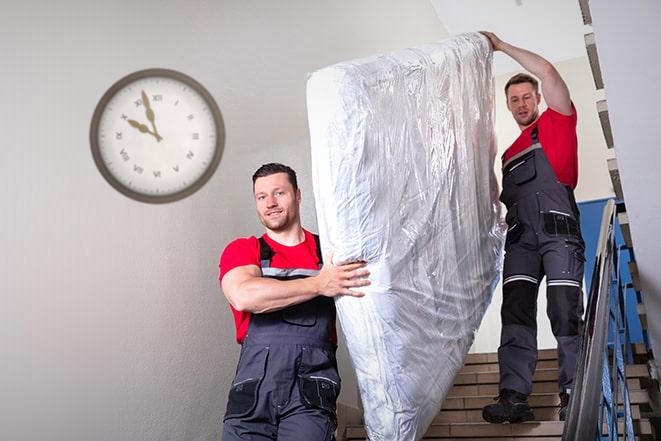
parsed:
9:57
